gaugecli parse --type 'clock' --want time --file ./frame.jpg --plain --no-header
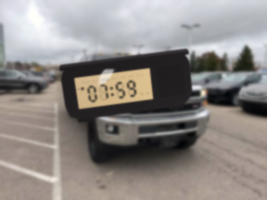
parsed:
7:59
